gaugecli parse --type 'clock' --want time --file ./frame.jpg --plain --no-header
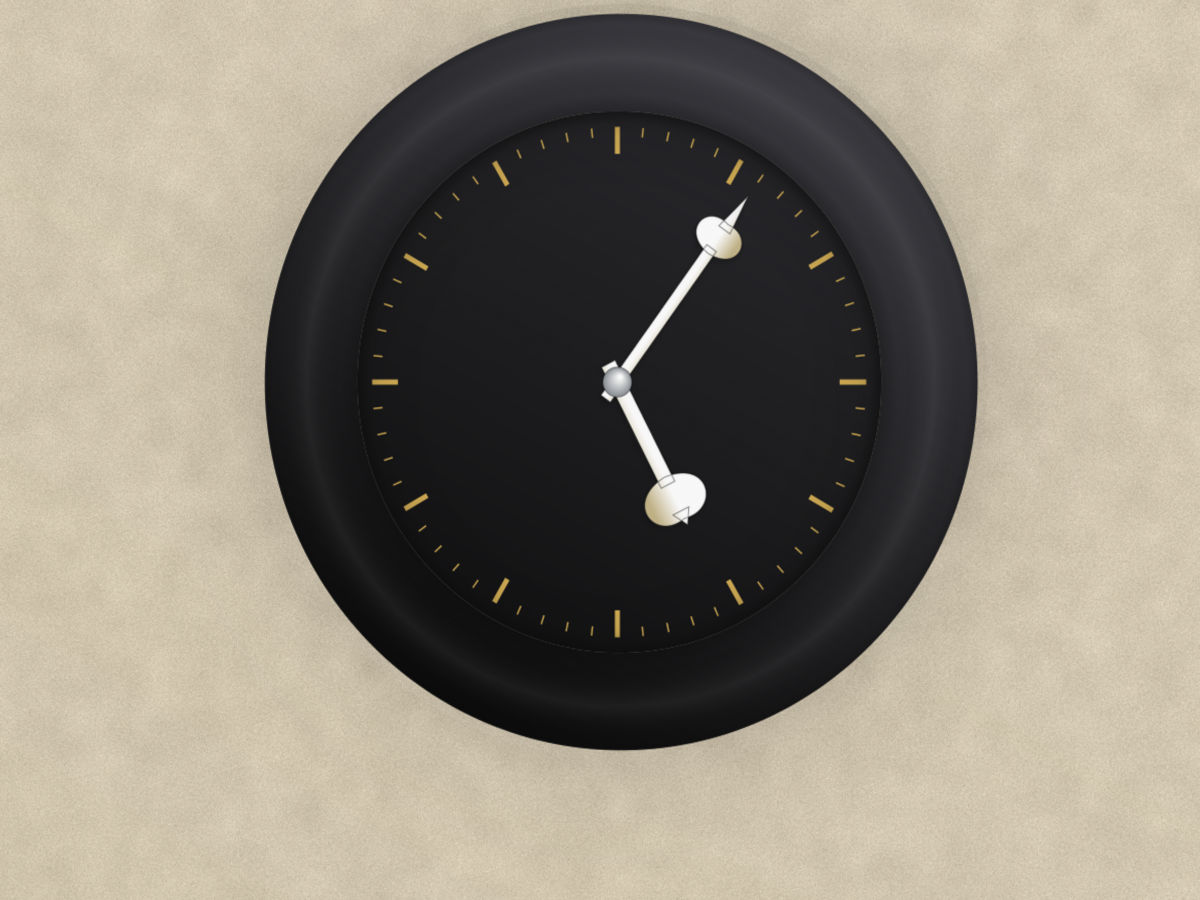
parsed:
5:06
